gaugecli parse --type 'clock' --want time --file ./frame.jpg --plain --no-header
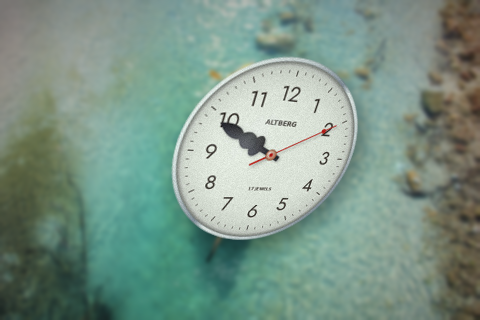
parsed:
9:49:10
